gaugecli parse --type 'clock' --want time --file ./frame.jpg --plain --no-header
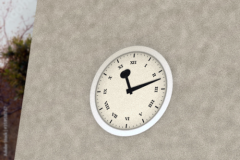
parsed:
11:12
